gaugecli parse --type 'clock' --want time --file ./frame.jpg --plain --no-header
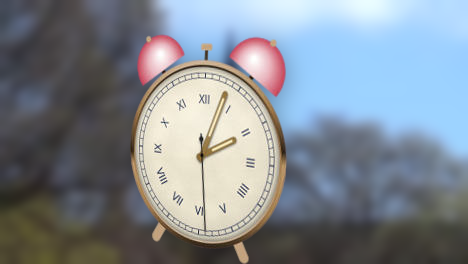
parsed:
2:03:29
